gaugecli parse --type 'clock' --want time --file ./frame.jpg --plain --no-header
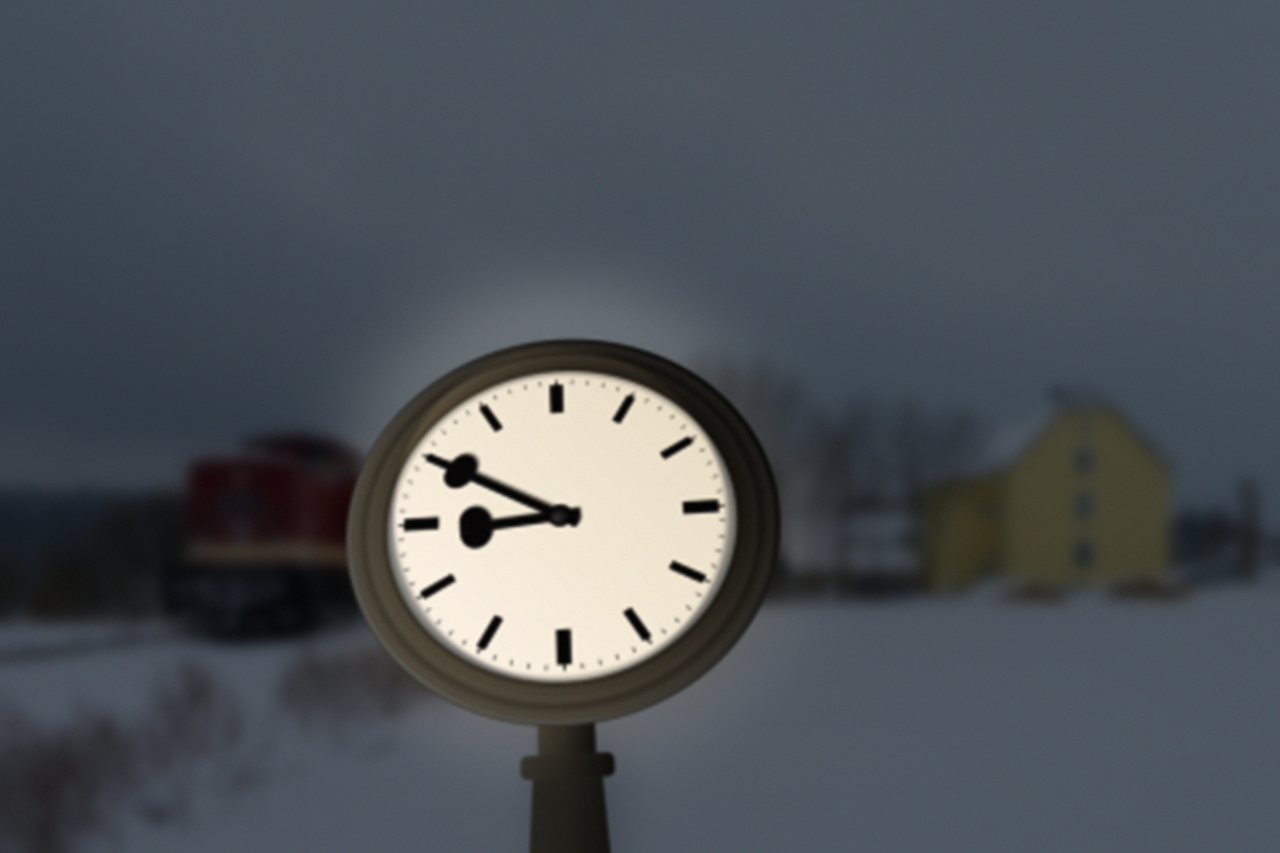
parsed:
8:50
